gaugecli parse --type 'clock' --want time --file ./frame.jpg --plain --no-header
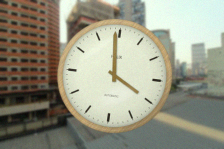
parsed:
3:59
